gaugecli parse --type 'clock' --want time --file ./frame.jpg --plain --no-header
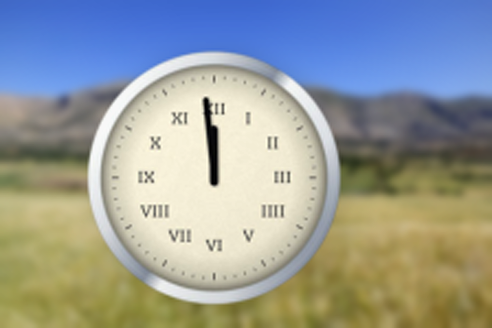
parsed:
11:59
